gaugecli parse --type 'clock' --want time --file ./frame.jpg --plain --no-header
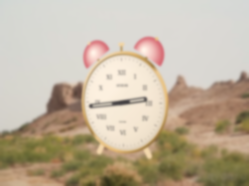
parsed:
2:44
